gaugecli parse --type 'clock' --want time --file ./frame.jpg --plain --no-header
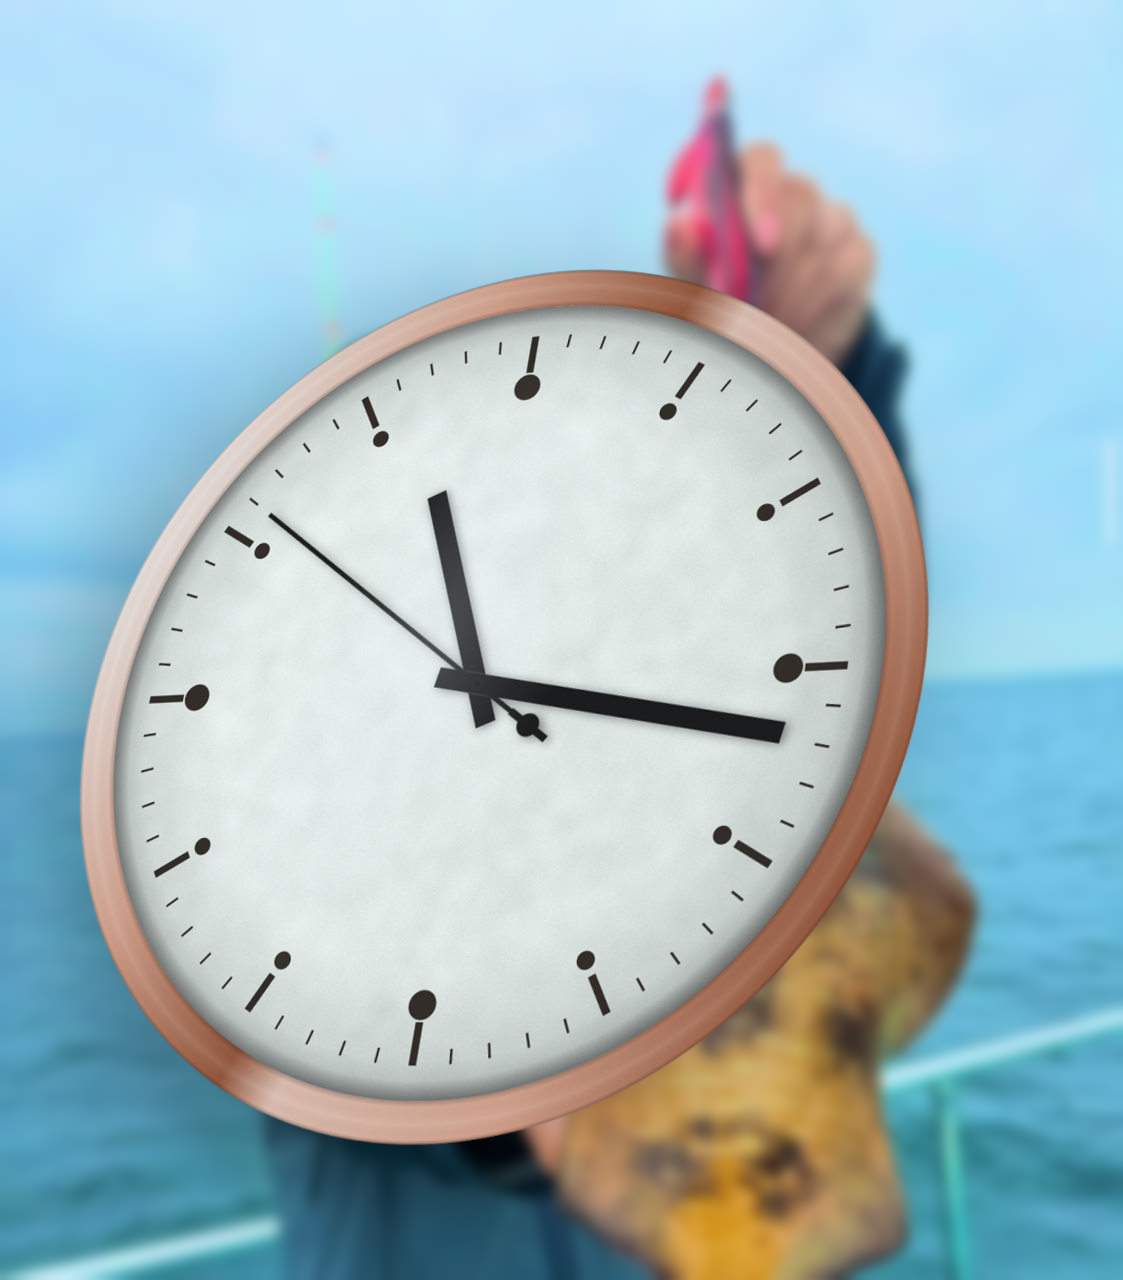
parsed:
11:16:51
